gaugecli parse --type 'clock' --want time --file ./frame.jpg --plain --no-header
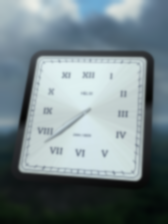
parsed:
7:38
